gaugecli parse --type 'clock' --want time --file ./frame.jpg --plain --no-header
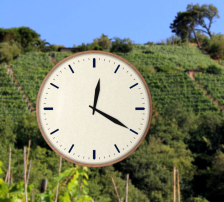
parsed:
12:20
